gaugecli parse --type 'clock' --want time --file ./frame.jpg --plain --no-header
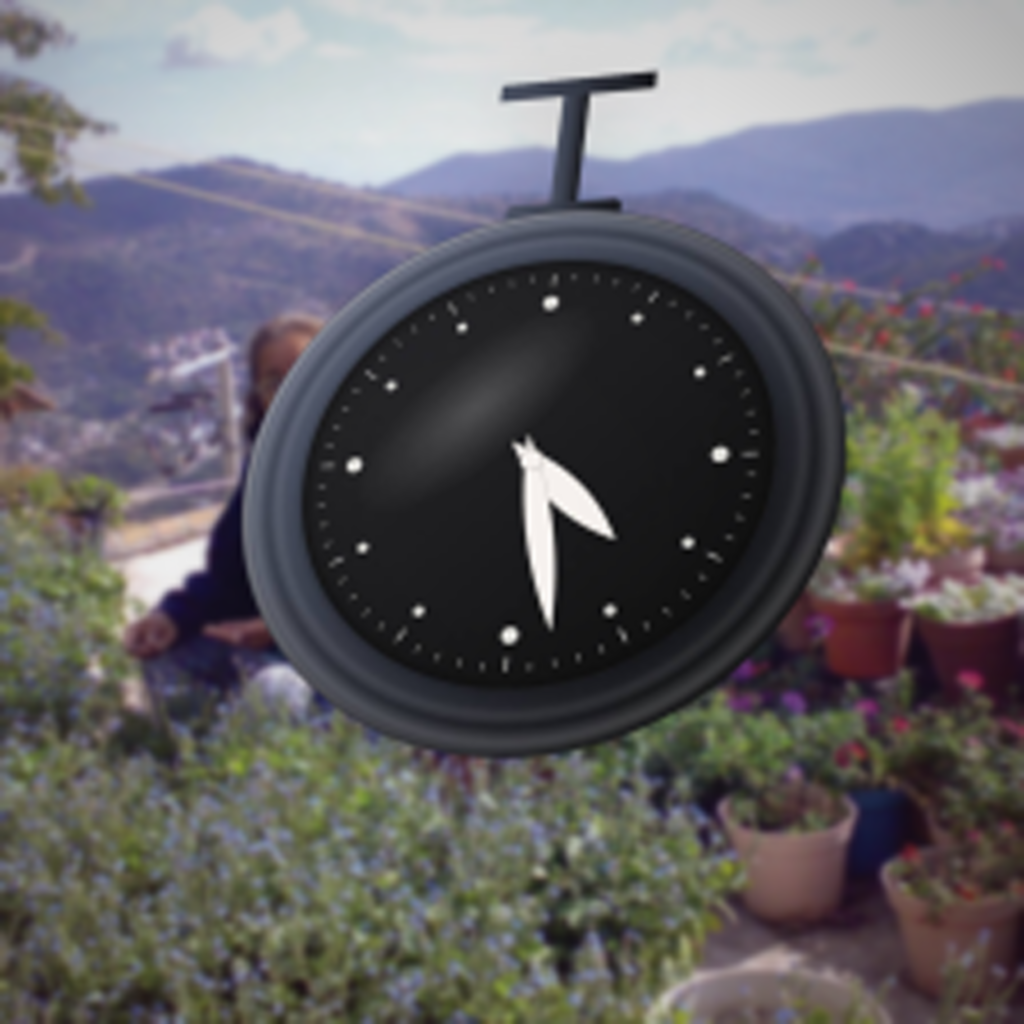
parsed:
4:28
